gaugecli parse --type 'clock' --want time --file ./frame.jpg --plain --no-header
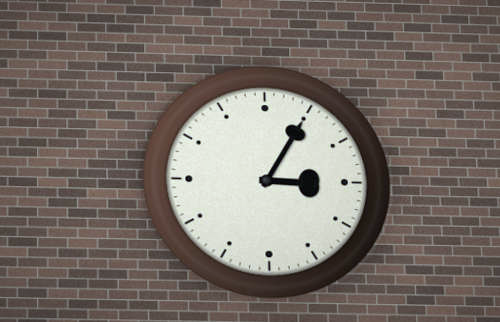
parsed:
3:05
